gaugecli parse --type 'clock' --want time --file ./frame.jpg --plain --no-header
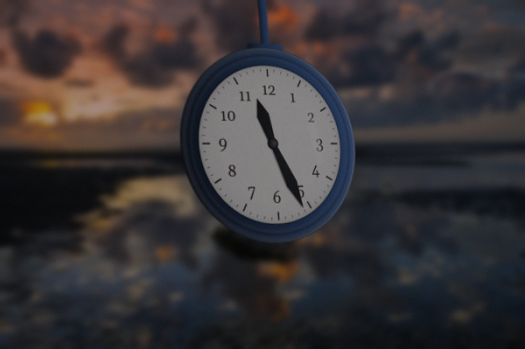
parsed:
11:26
